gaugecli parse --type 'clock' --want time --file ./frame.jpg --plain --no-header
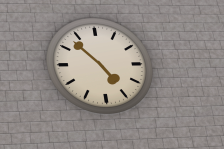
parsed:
4:53
